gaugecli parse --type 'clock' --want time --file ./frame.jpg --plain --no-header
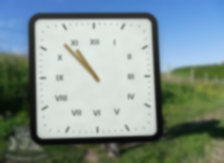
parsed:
10:53
